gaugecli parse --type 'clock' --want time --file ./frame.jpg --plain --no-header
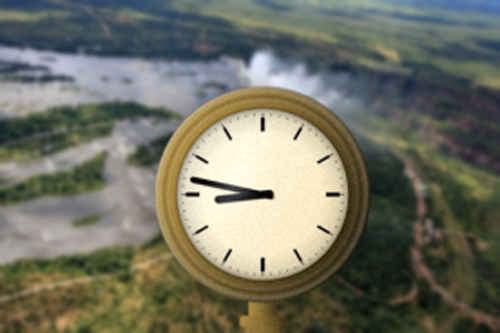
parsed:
8:47
